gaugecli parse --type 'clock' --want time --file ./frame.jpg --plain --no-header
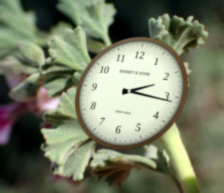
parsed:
2:16
